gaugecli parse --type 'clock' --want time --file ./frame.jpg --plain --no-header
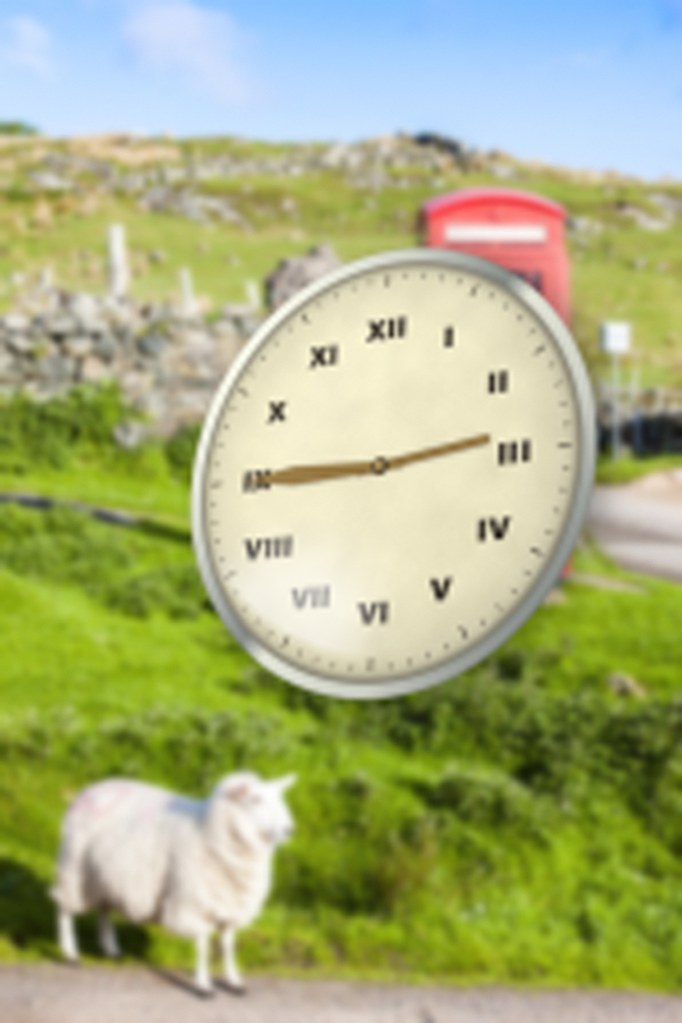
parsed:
2:45
